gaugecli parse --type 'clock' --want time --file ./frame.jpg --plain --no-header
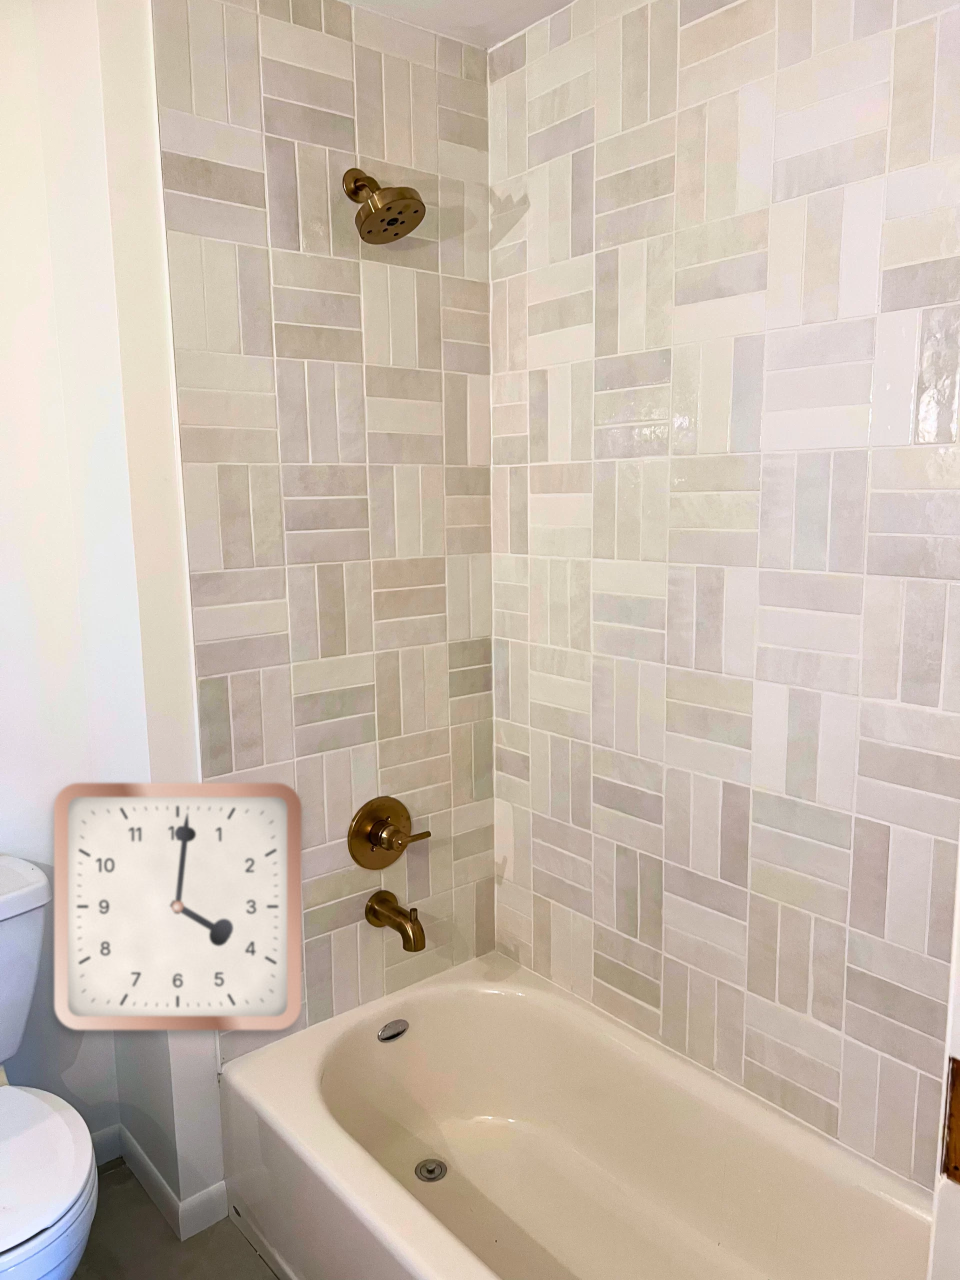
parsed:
4:01
